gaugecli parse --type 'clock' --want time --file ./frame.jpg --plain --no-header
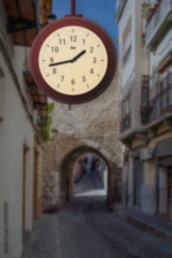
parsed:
1:43
